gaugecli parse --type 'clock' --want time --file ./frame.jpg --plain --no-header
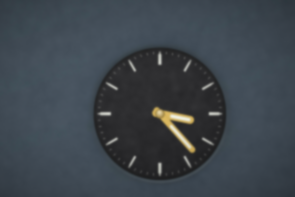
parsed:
3:23
